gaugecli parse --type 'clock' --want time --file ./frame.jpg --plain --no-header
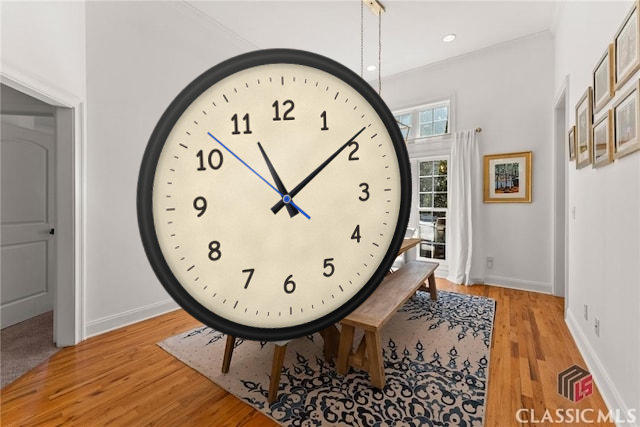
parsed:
11:08:52
